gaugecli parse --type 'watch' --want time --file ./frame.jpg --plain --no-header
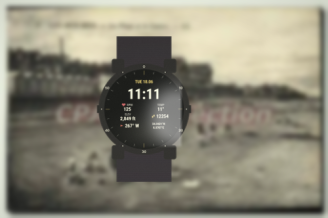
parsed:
11:11
